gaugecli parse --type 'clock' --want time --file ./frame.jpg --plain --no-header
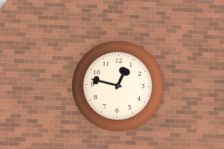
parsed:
12:47
